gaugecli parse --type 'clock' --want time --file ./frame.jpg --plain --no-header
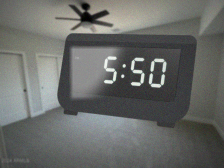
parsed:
5:50
